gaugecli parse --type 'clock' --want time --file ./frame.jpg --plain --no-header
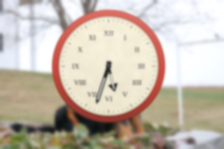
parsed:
5:33
